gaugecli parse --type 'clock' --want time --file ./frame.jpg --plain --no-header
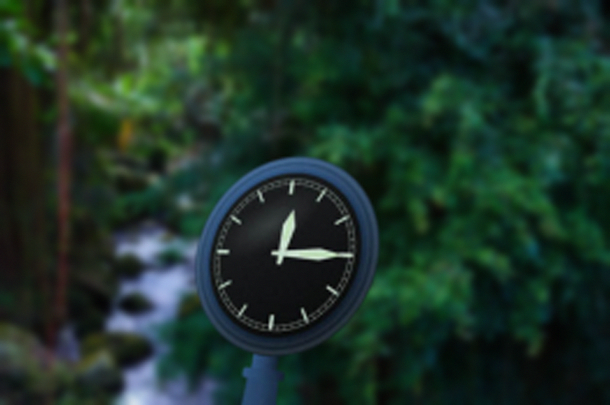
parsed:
12:15
